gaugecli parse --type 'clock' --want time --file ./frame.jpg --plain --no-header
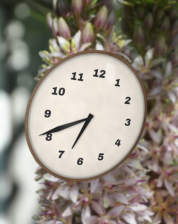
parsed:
6:41
